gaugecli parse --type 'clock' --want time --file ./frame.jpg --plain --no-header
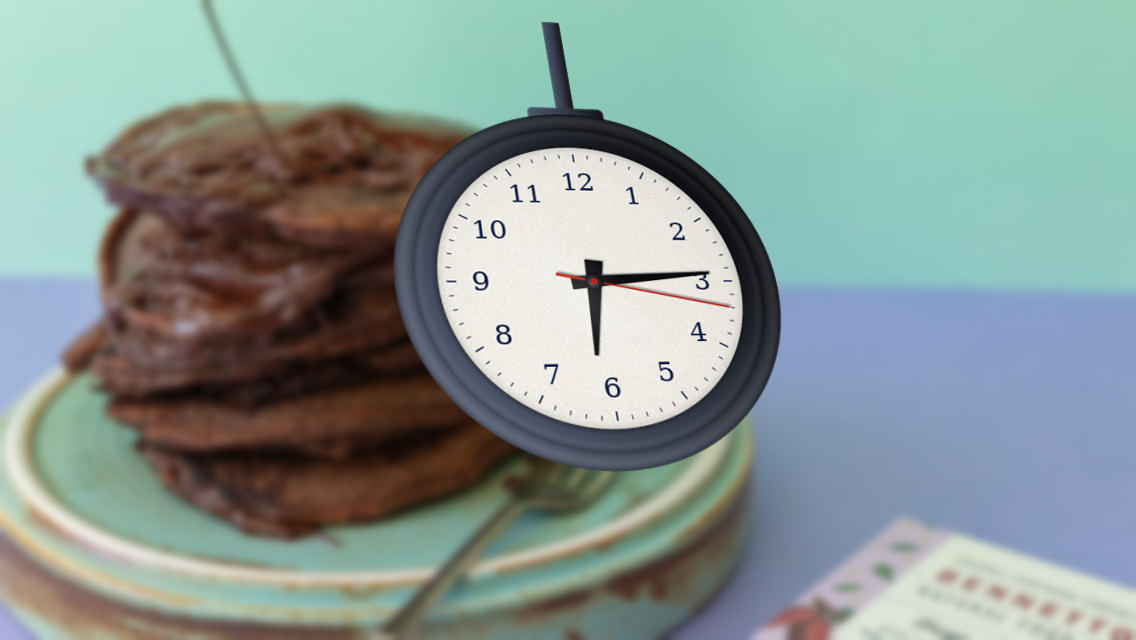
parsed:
6:14:17
